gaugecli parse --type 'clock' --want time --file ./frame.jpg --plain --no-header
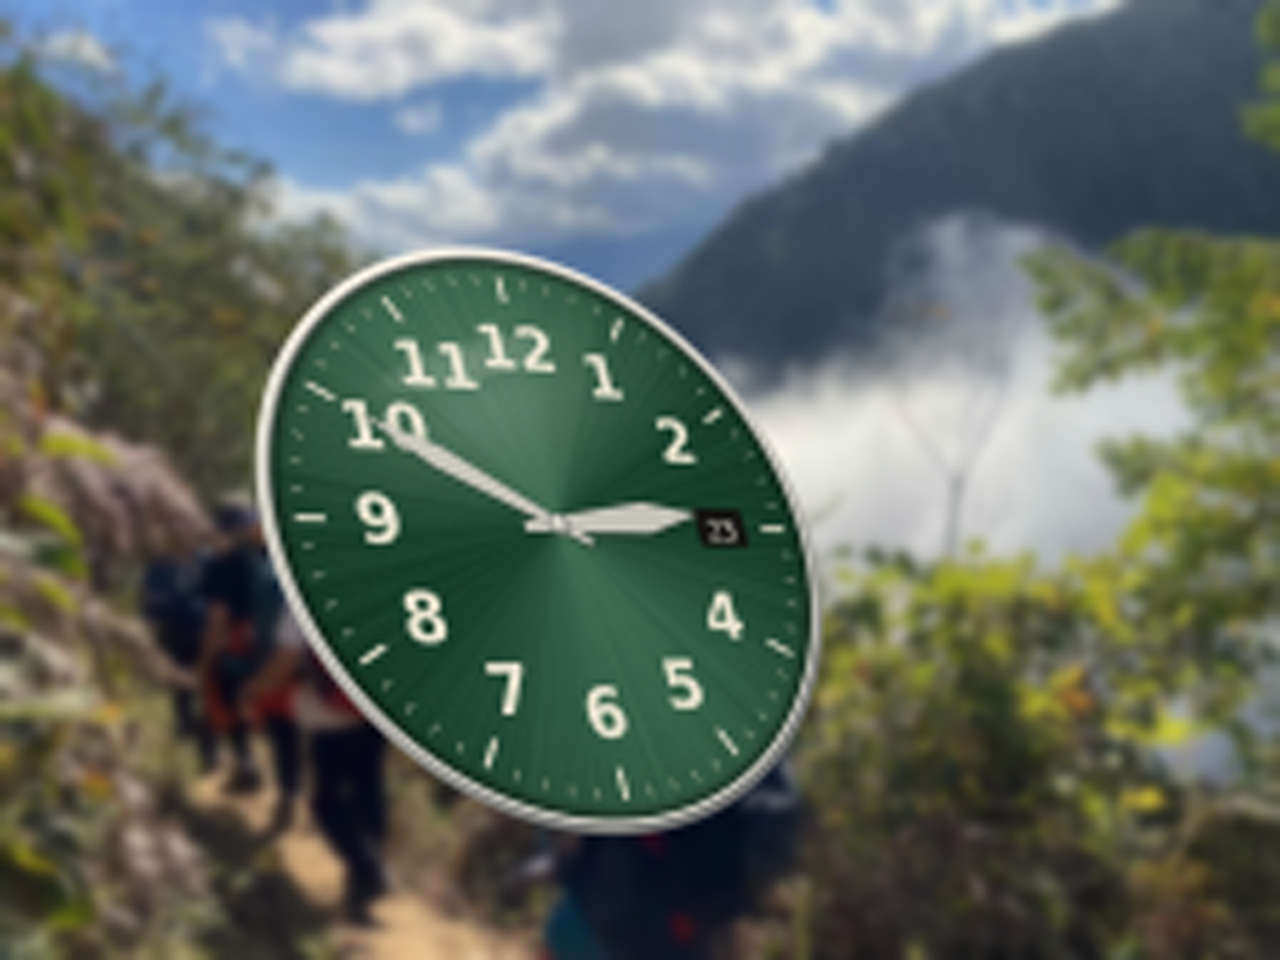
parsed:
2:50
